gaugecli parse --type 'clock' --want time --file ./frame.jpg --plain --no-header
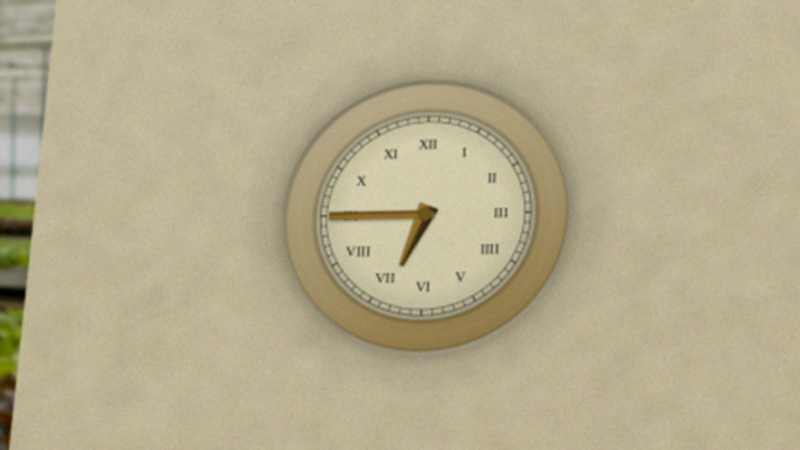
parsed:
6:45
